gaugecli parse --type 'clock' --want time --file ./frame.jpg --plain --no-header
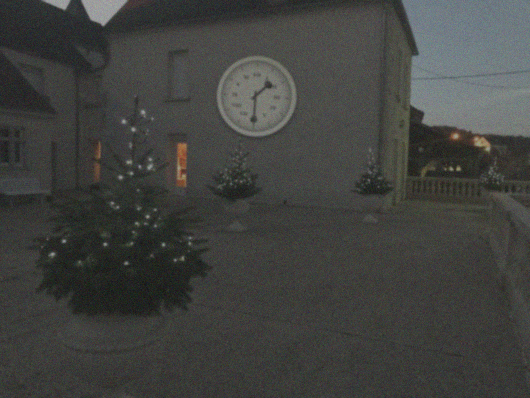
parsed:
1:30
